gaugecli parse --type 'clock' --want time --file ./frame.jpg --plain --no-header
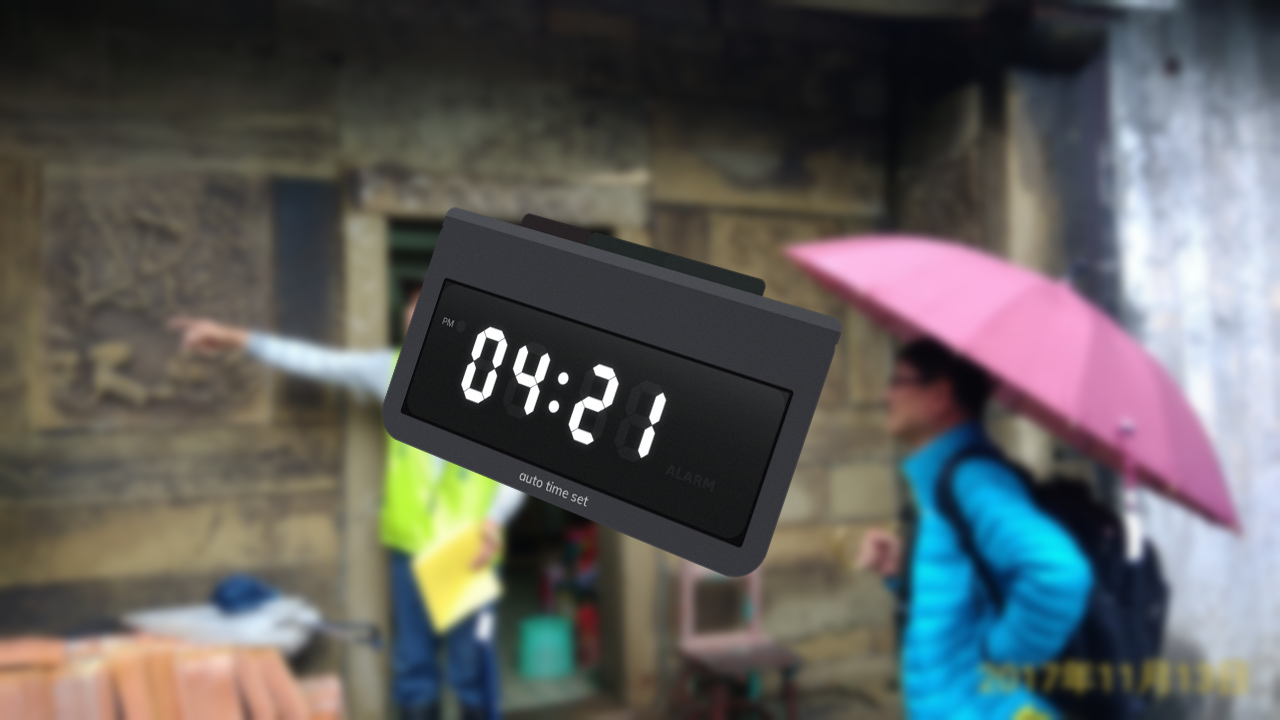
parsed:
4:21
